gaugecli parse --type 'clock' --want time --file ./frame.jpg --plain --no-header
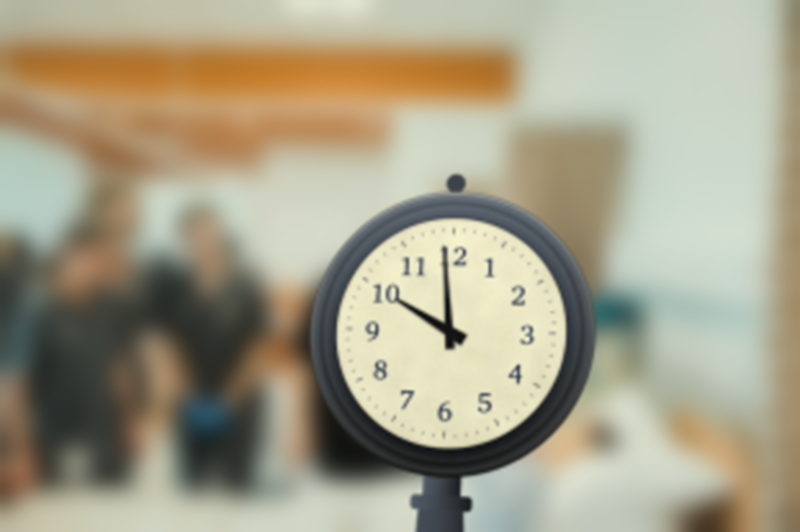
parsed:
9:59
